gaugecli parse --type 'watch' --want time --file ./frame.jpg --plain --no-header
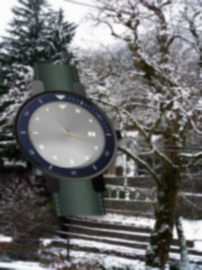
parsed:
11:18
